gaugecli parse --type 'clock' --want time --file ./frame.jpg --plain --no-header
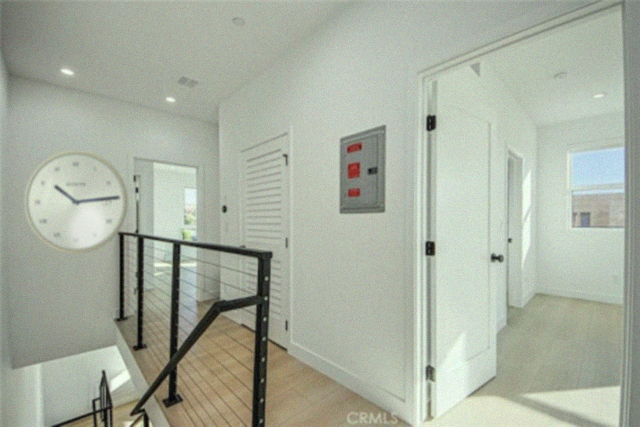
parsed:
10:14
